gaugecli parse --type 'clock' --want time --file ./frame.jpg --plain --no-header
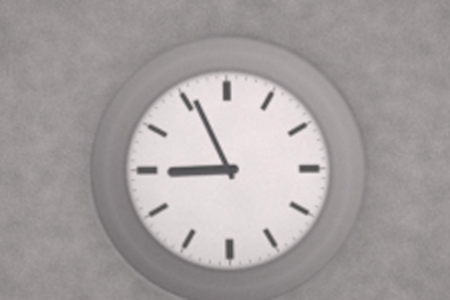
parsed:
8:56
